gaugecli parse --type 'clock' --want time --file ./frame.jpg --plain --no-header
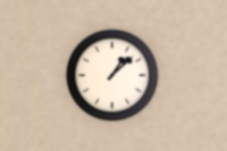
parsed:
1:08
